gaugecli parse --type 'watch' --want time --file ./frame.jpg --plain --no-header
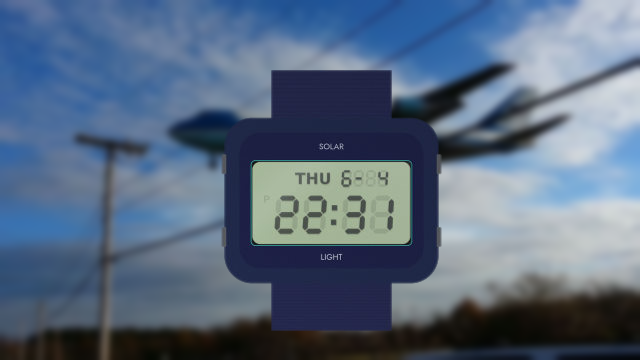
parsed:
22:31
